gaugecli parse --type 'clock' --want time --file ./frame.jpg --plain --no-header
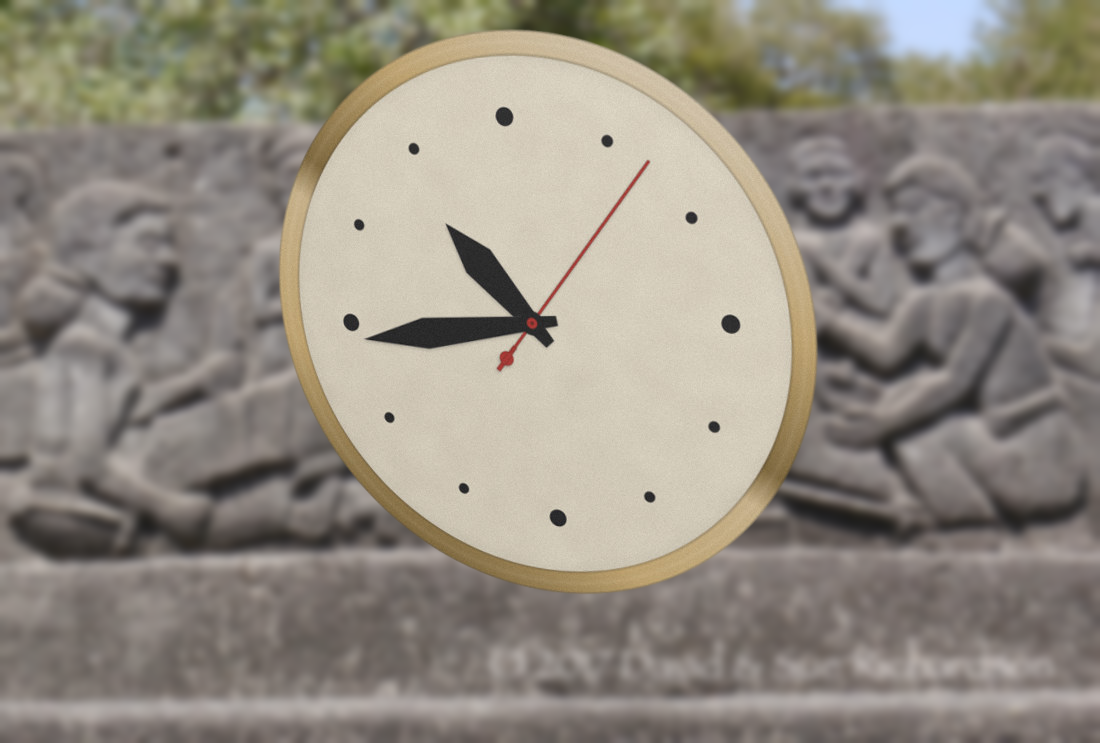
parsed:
10:44:07
